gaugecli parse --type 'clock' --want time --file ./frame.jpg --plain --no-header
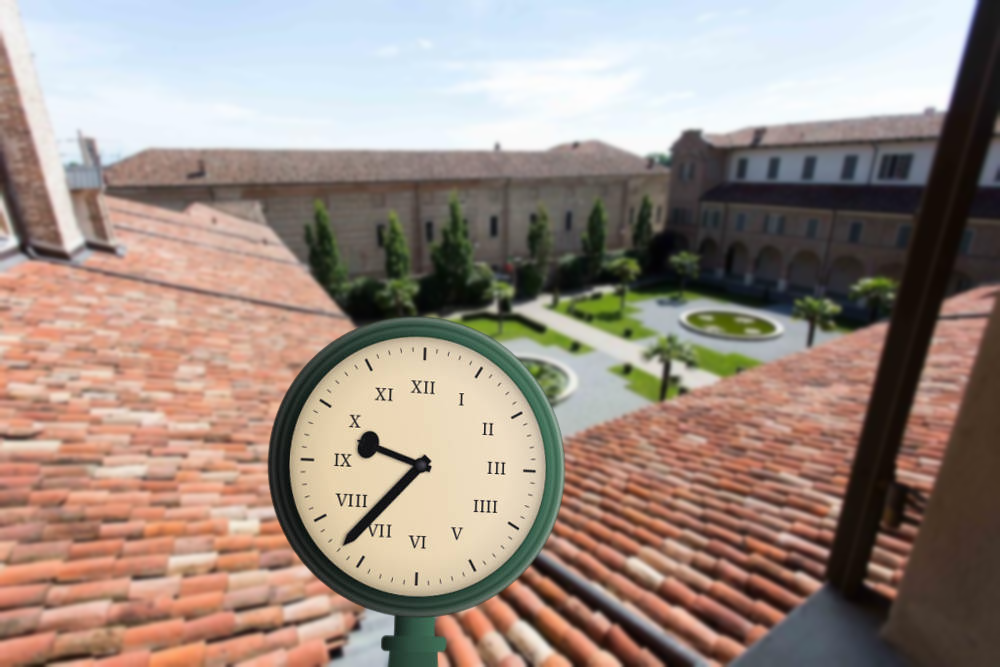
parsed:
9:37
